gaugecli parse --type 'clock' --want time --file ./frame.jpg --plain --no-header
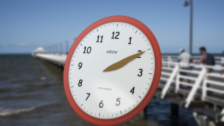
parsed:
2:10
